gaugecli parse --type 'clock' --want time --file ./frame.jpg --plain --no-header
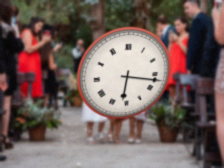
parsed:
6:17
